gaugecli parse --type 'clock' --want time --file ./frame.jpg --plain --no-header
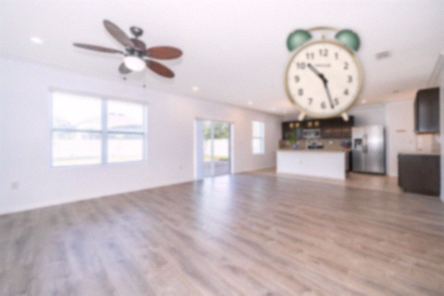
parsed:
10:27
